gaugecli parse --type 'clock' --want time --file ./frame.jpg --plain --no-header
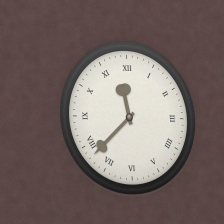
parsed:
11:38
